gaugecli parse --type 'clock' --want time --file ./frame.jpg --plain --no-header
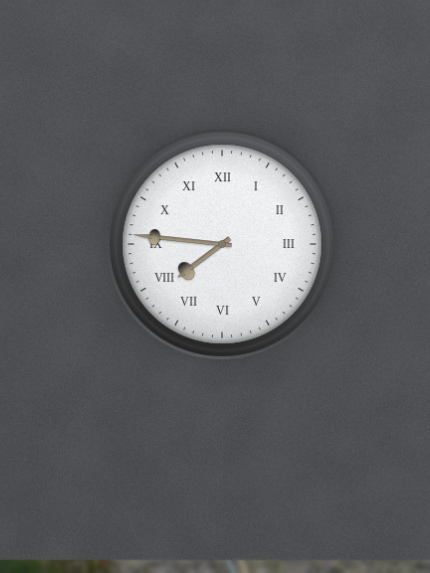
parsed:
7:46
